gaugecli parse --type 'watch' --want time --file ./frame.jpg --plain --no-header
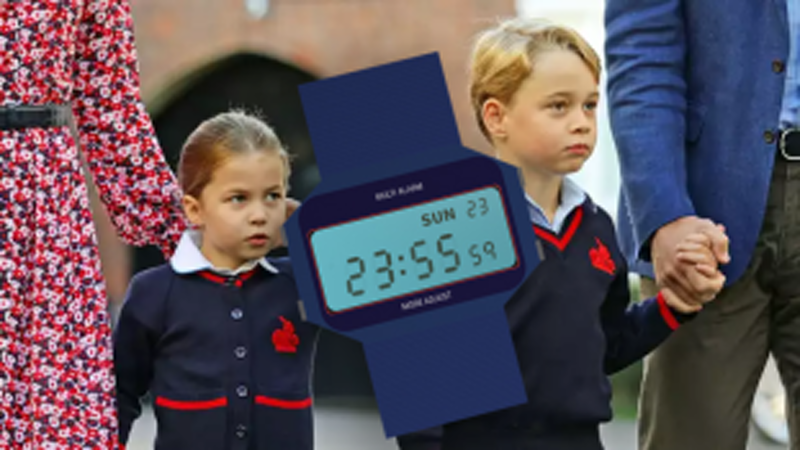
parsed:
23:55:59
